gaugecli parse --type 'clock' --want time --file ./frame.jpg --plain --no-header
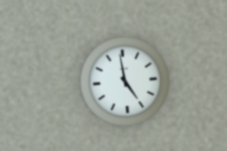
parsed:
4:59
